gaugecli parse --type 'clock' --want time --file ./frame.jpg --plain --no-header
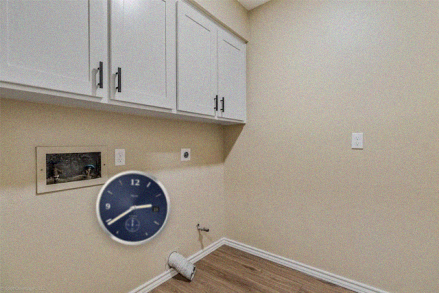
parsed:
2:39
